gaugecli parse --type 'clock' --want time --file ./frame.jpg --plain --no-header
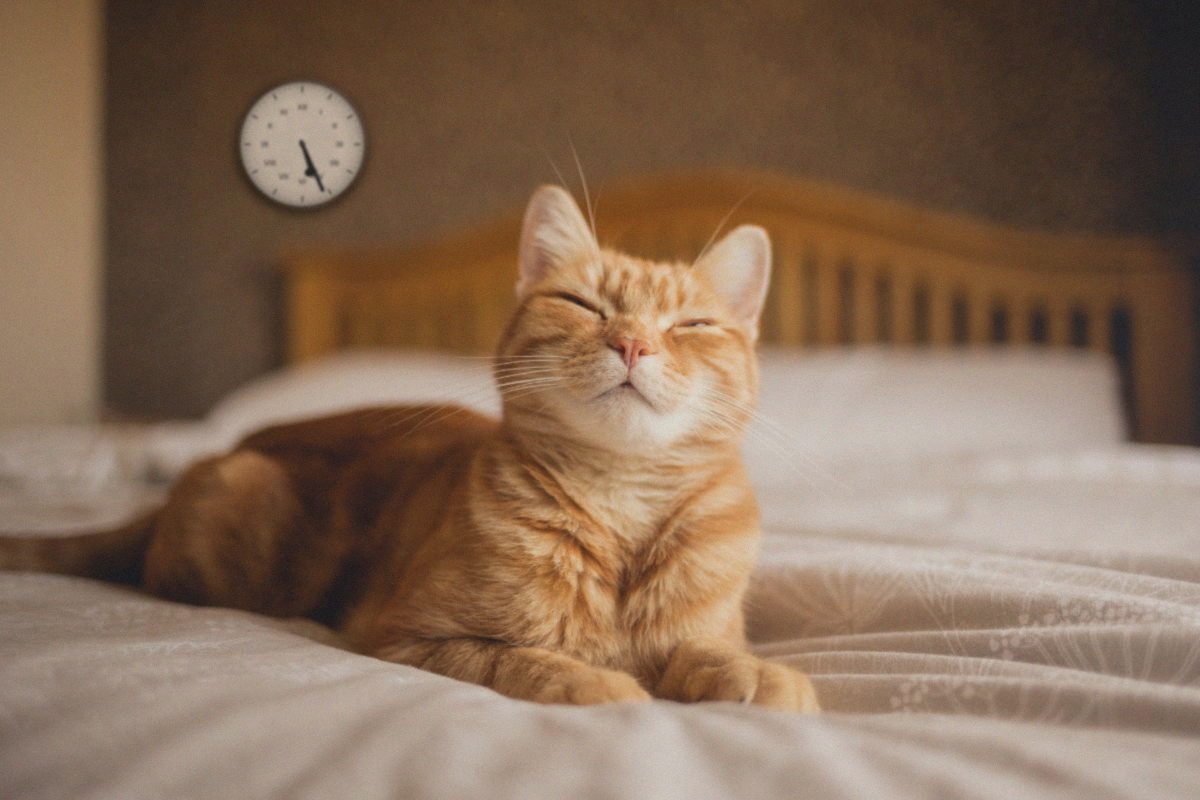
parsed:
5:26
